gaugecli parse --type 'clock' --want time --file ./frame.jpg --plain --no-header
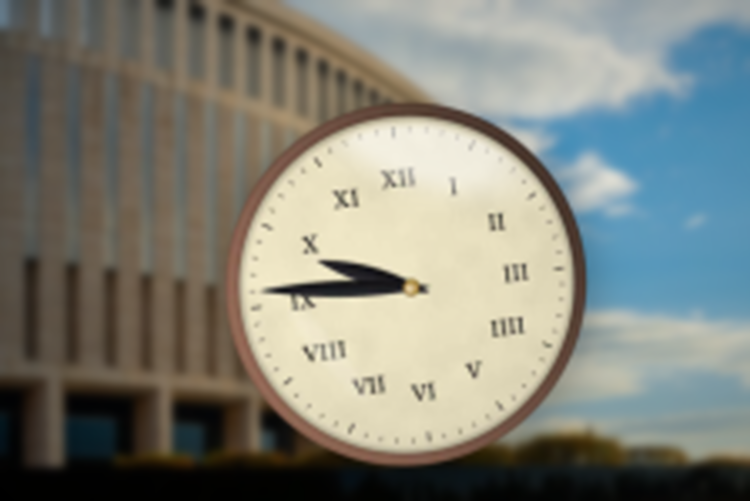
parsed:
9:46
